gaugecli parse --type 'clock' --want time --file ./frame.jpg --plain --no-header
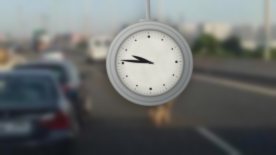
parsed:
9:46
